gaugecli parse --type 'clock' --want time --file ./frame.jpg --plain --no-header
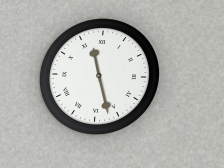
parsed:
11:27
